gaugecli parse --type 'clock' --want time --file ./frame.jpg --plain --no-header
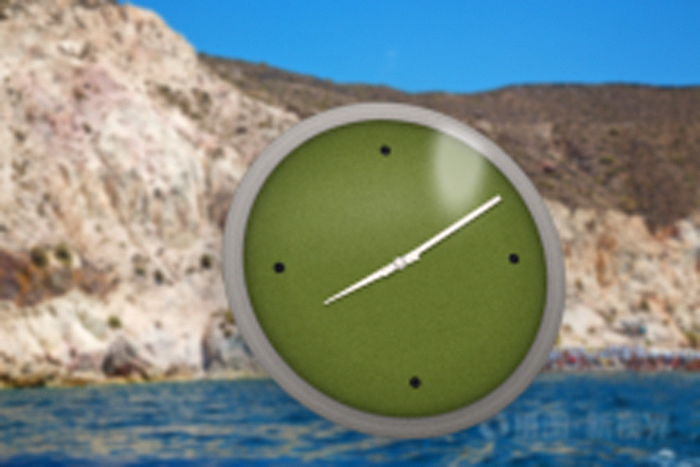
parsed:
8:10
